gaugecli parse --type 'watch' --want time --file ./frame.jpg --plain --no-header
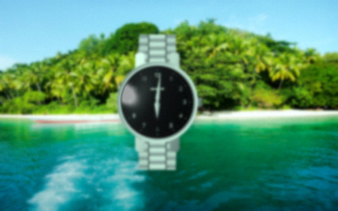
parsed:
6:01
